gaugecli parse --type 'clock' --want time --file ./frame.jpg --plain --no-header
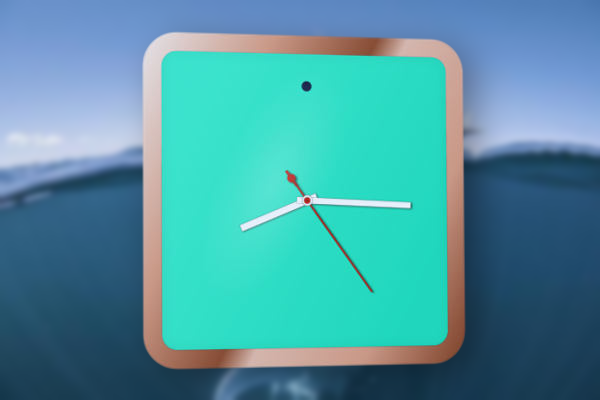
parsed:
8:15:24
